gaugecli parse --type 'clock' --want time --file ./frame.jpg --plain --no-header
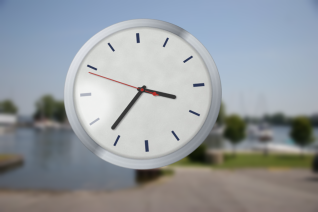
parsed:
3:36:49
